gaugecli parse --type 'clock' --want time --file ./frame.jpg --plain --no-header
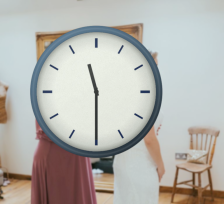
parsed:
11:30
